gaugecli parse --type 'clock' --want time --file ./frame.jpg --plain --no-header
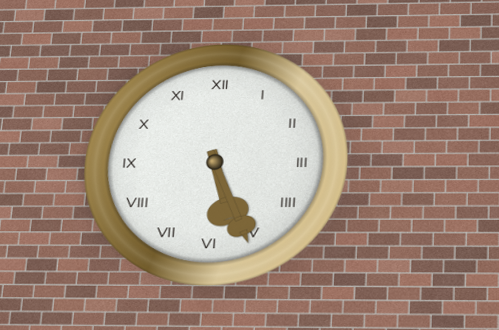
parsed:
5:26
